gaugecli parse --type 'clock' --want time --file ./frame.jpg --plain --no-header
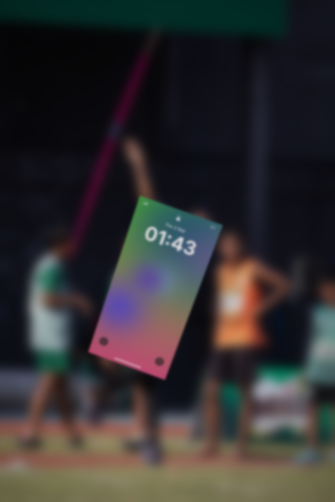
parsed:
1:43
